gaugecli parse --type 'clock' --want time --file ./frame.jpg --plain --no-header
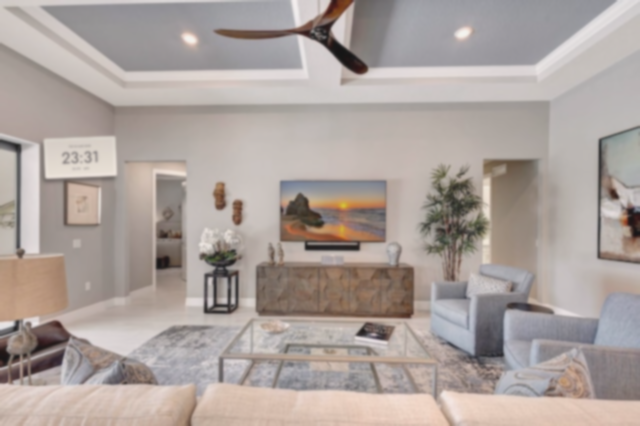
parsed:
23:31
